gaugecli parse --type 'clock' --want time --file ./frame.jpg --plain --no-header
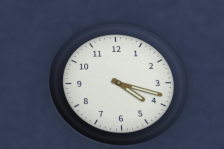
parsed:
4:18
